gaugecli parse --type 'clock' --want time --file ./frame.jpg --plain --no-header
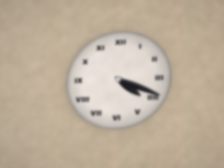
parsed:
4:19
